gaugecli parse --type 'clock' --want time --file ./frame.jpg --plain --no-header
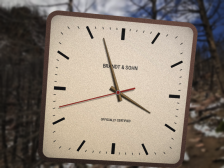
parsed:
3:56:42
